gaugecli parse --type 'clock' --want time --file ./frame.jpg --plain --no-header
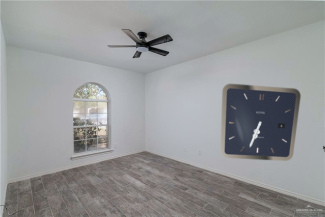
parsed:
6:33
